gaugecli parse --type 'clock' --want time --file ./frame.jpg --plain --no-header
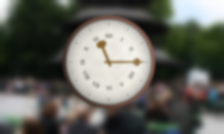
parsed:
11:15
